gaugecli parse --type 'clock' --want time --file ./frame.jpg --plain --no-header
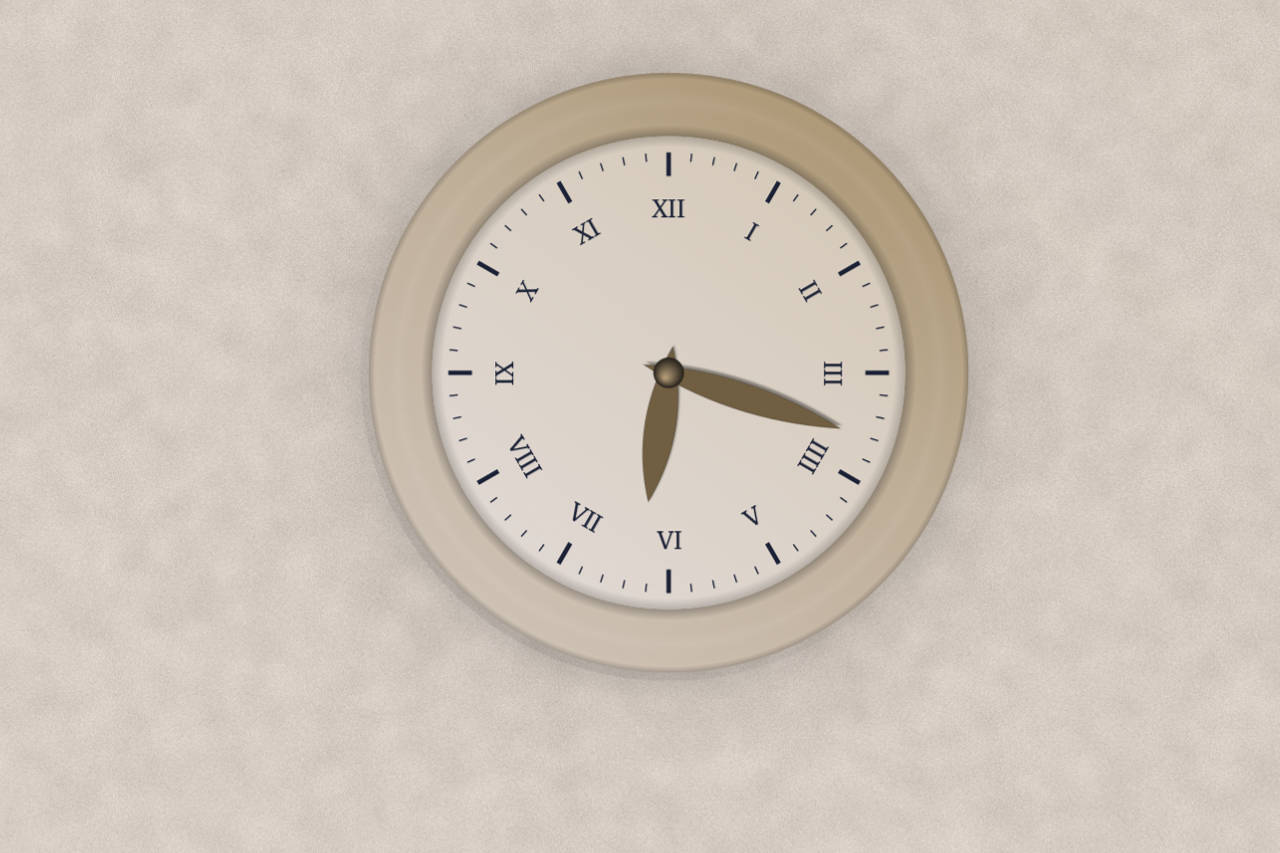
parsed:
6:18
